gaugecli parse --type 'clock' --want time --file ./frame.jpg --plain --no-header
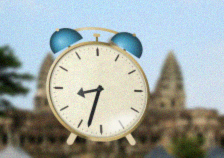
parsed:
8:33
